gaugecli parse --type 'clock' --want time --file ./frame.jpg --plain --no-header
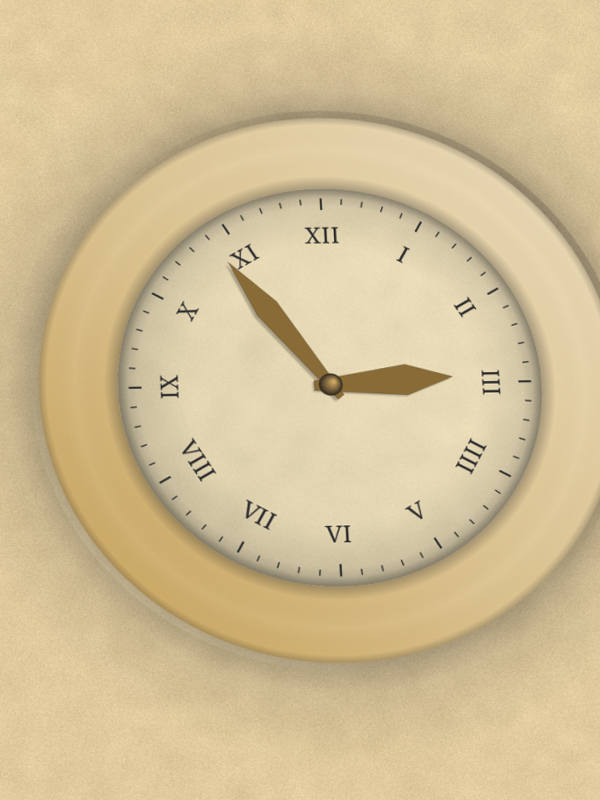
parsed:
2:54
